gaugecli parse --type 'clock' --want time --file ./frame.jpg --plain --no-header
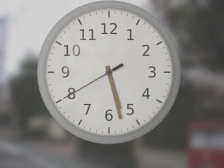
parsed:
5:27:40
